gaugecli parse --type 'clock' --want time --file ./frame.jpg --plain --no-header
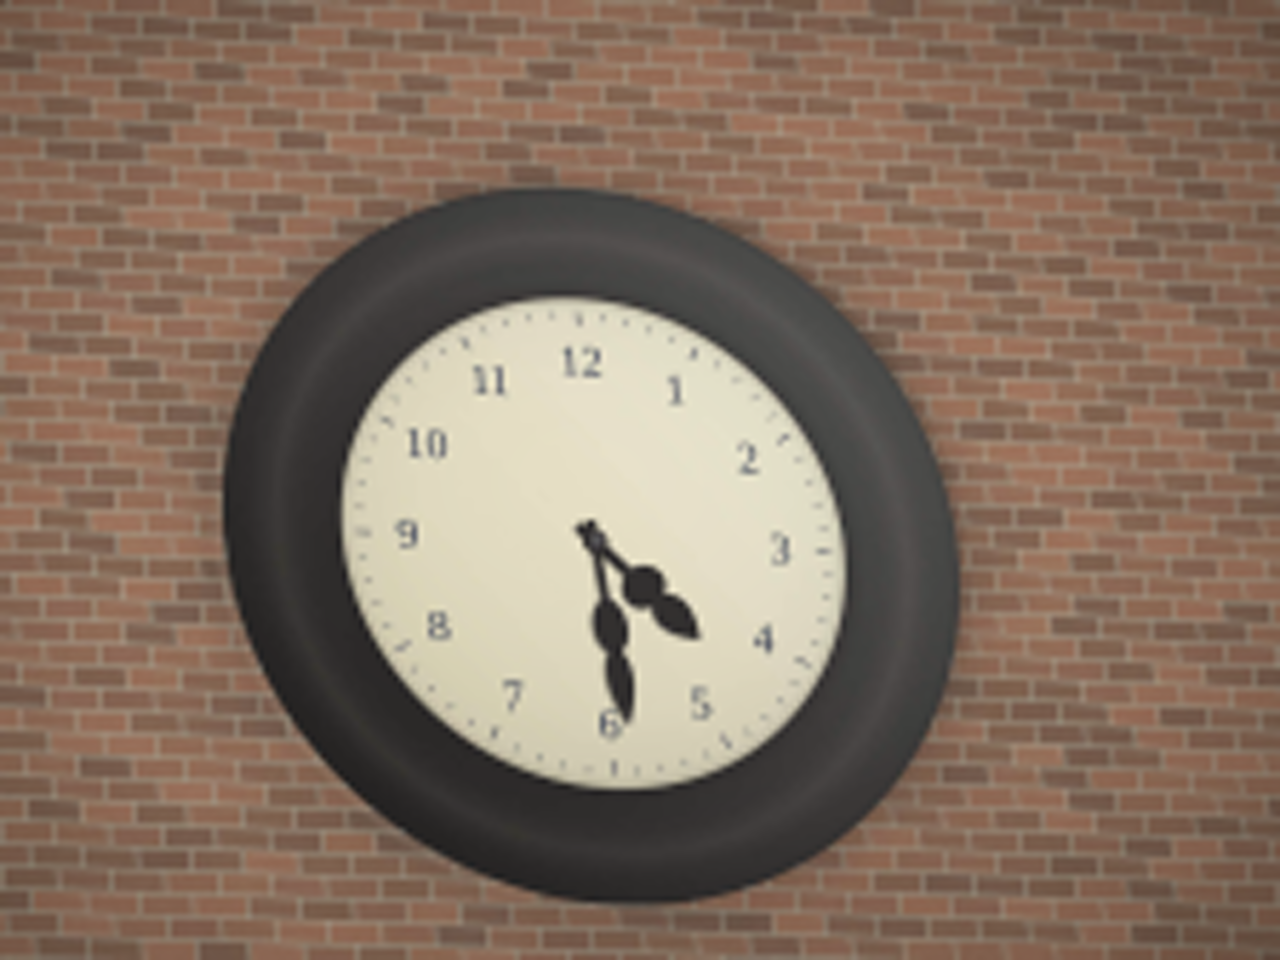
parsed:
4:29
